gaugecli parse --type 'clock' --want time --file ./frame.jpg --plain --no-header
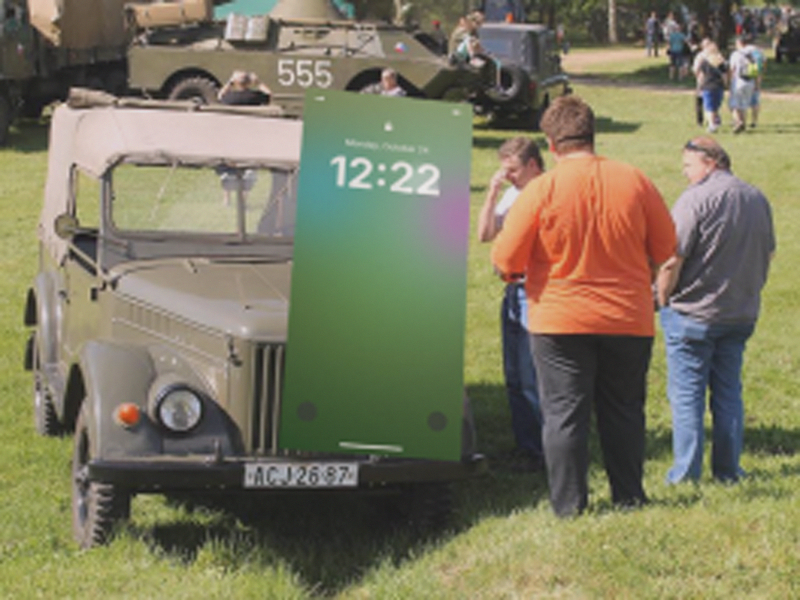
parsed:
12:22
